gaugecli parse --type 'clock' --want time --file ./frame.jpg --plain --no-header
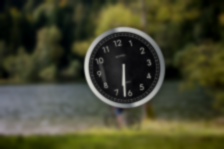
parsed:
6:32
